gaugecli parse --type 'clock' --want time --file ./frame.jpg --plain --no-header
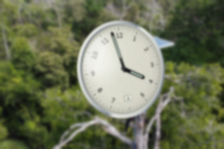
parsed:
3:58
